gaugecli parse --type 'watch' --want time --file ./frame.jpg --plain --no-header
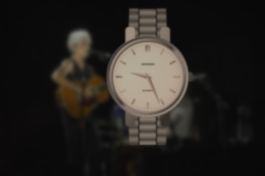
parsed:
9:26
